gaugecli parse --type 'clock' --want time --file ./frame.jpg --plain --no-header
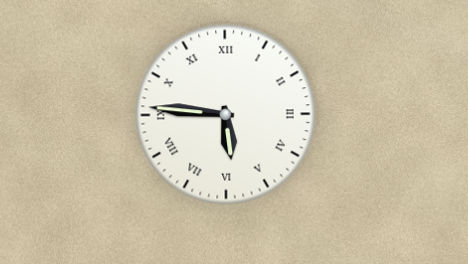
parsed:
5:46
